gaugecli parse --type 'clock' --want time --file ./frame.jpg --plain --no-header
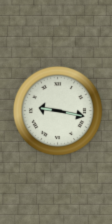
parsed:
9:17
